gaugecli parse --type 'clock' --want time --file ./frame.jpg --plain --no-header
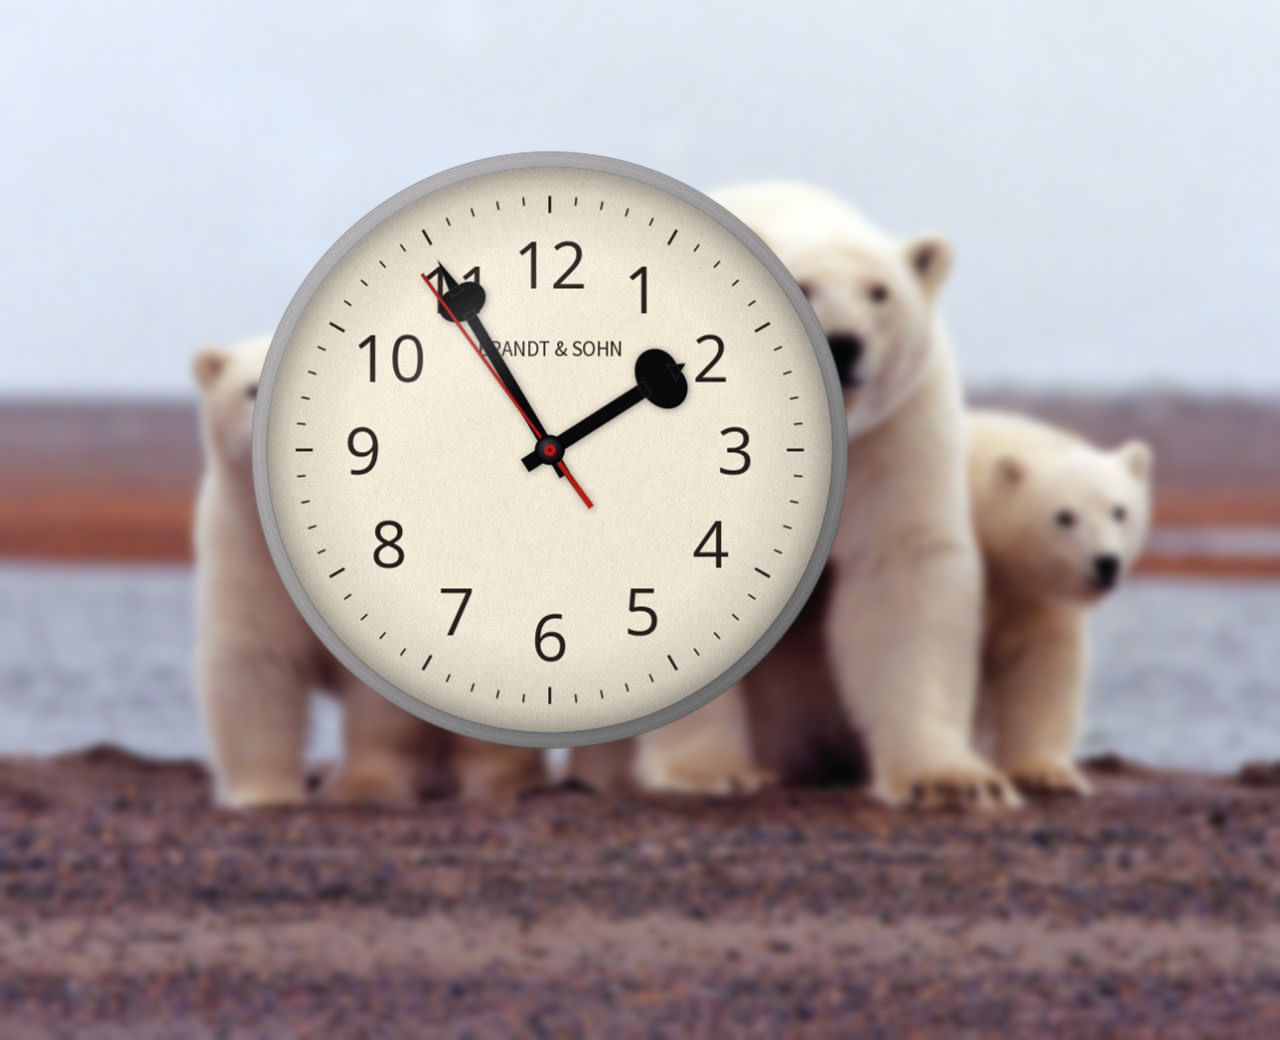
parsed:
1:54:54
